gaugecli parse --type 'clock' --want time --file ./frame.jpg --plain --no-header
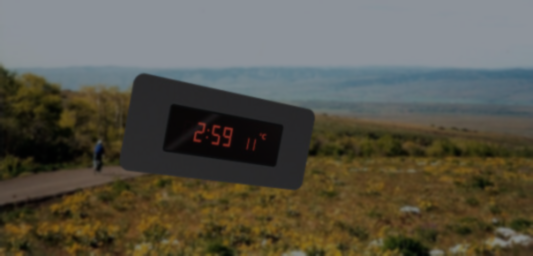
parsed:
2:59
